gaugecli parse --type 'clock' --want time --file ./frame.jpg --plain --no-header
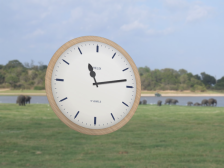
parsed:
11:13
